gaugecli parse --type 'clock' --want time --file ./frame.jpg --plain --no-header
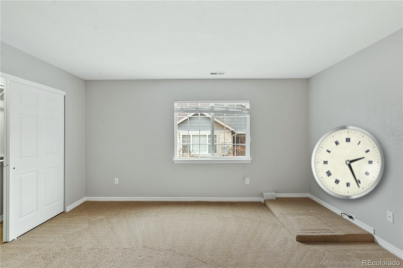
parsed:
2:26
